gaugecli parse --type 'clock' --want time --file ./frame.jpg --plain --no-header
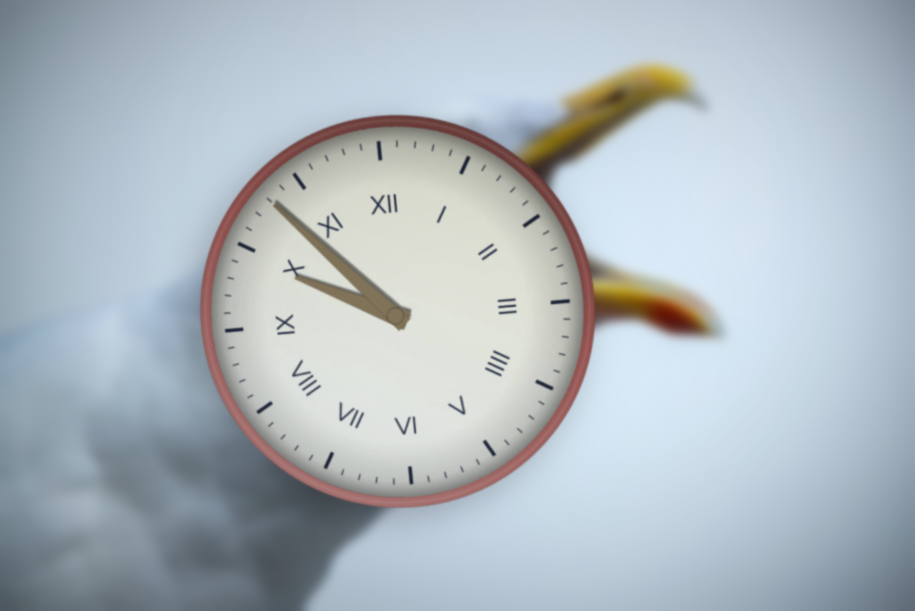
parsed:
9:53
